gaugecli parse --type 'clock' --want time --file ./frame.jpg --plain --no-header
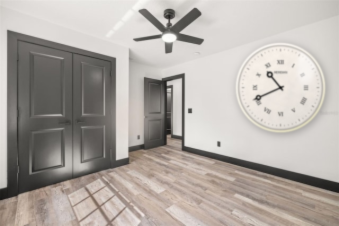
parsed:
10:41
